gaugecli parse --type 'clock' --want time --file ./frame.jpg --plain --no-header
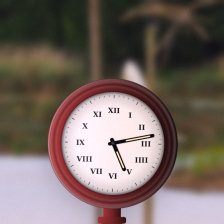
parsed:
5:13
